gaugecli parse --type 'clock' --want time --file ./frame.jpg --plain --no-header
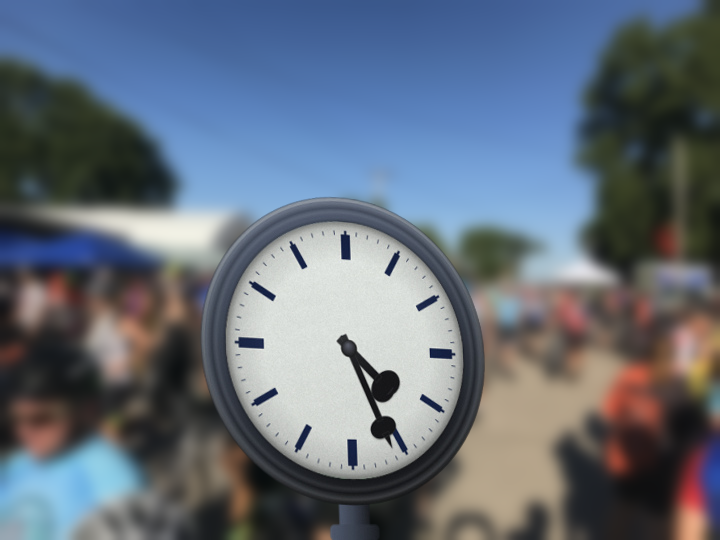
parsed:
4:26
